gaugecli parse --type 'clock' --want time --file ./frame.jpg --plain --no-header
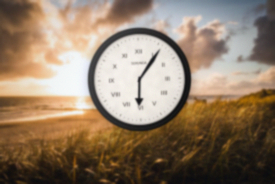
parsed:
6:06
